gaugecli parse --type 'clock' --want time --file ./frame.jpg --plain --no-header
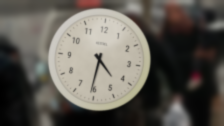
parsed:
4:31
